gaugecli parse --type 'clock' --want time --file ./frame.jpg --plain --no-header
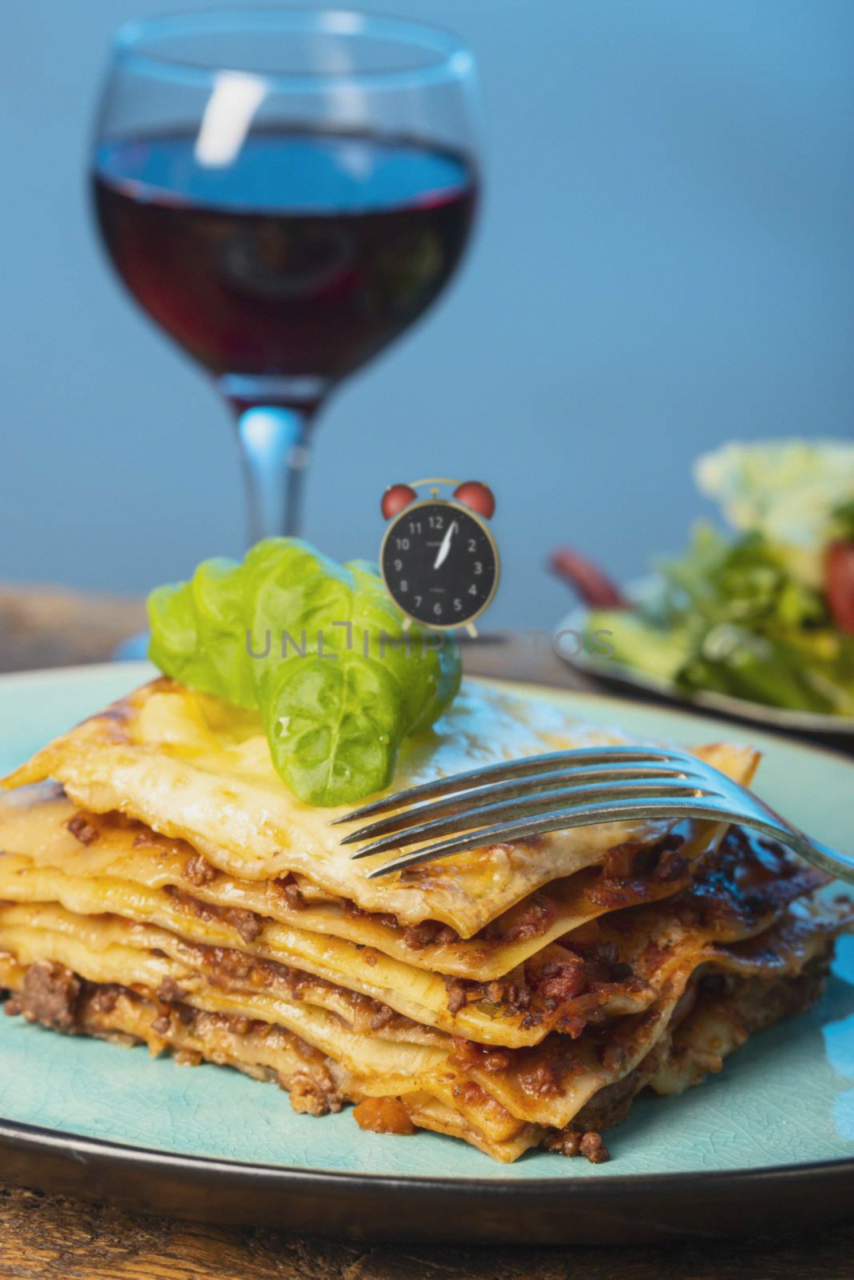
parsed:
1:04
